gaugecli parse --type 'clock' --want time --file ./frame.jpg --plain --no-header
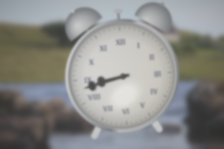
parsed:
8:43
